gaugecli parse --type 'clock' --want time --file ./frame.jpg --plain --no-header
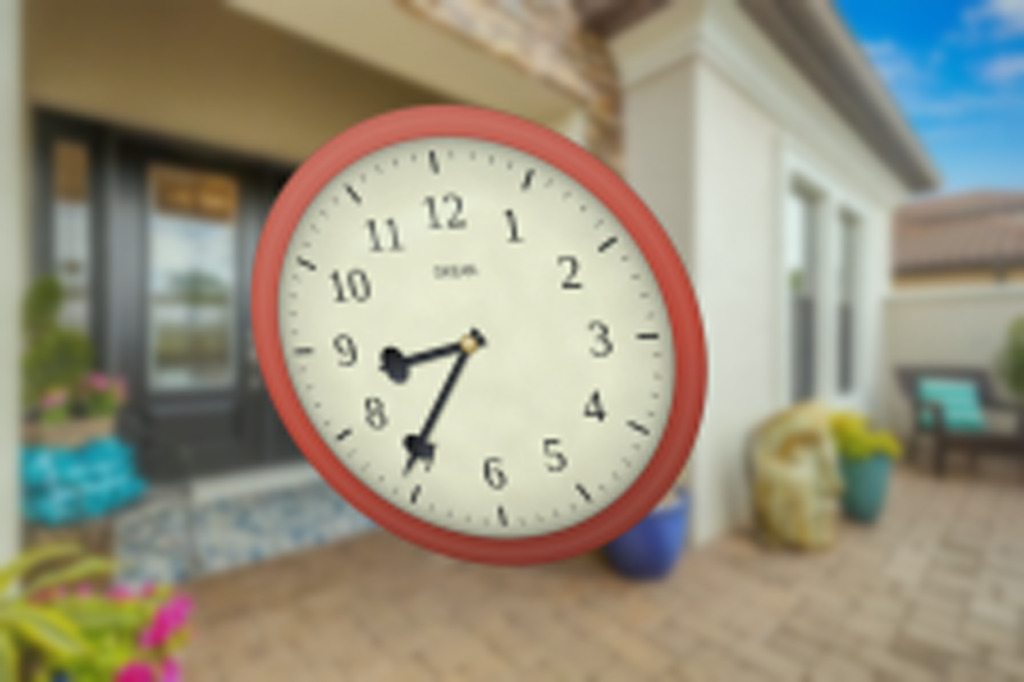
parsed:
8:36
